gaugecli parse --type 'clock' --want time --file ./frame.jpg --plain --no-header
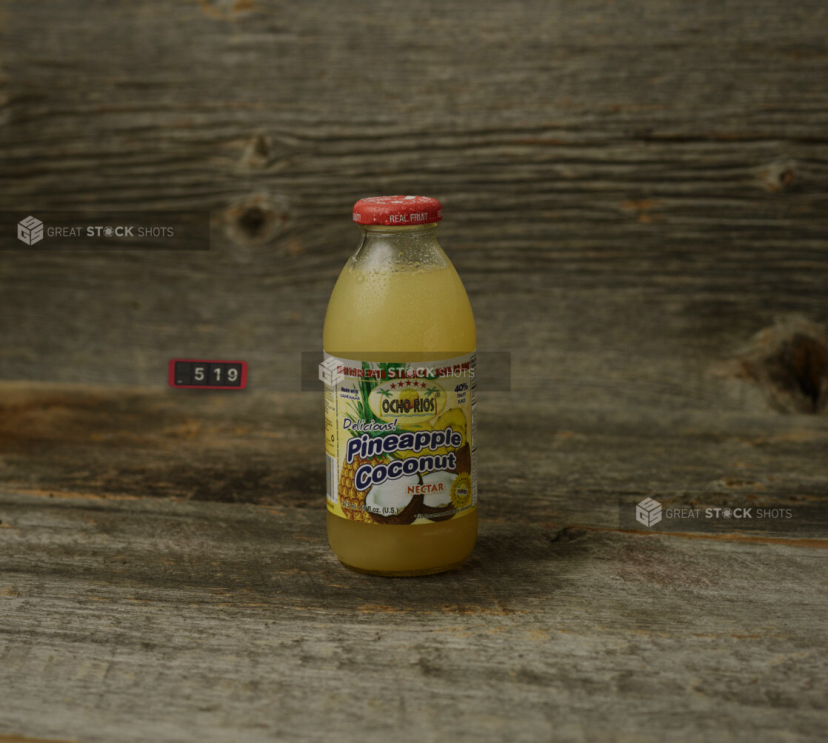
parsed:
5:19
